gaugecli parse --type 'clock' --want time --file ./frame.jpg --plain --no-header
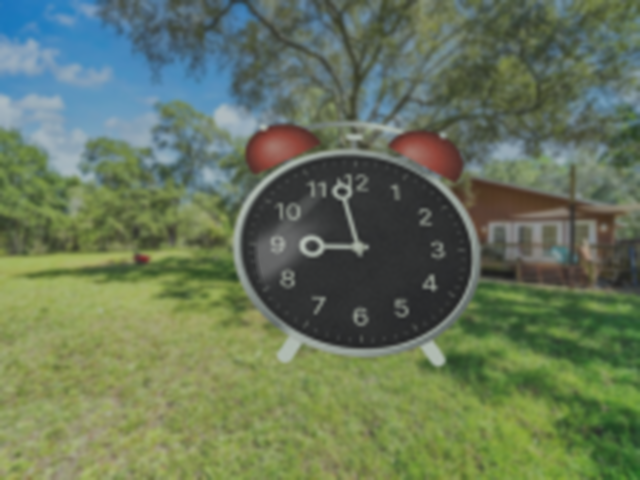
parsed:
8:58
